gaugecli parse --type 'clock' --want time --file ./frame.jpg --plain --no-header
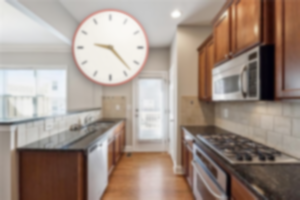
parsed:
9:23
